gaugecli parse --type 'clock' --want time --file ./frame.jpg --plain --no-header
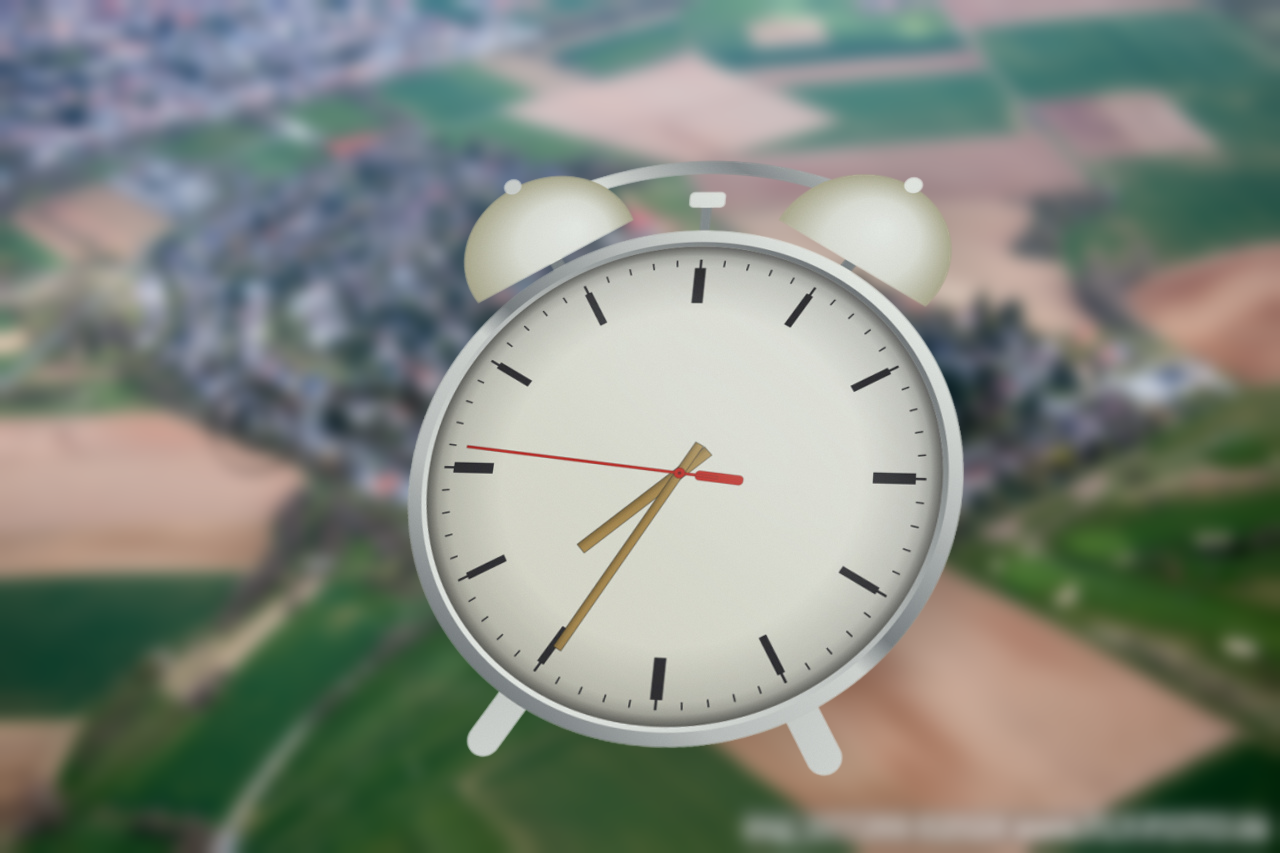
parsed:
7:34:46
